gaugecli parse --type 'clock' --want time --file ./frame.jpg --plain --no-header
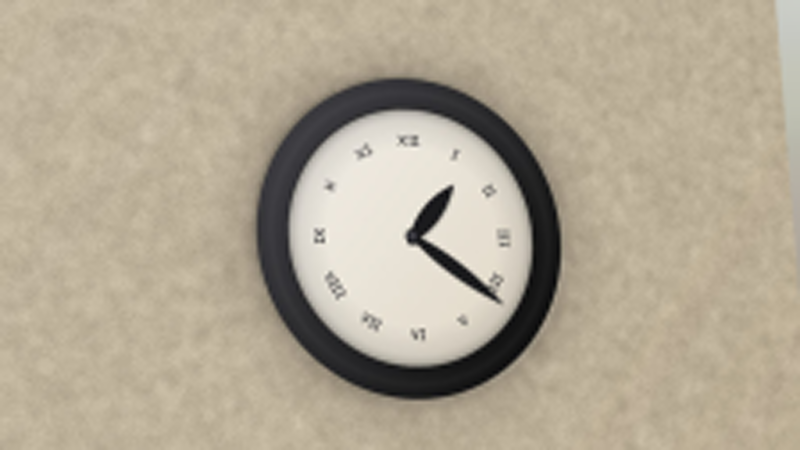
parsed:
1:21
